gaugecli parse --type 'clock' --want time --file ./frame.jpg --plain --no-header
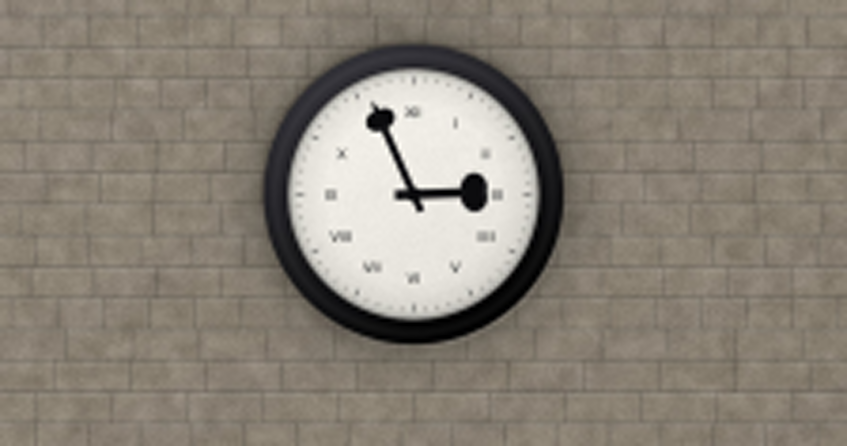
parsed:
2:56
